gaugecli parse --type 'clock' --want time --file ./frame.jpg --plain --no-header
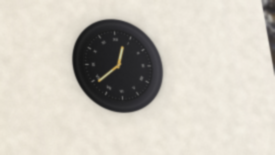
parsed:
12:39
